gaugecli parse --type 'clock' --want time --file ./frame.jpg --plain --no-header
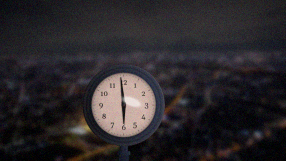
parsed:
5:59
